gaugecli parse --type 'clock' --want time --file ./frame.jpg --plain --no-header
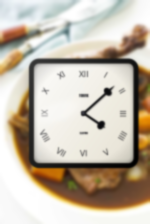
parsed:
4:08
